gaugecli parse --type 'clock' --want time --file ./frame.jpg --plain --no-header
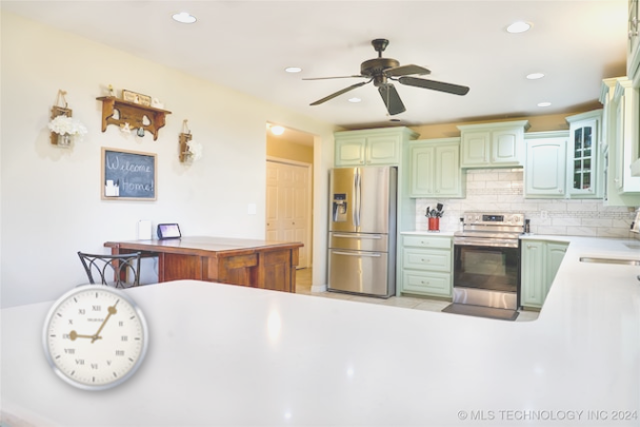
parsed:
9:05
